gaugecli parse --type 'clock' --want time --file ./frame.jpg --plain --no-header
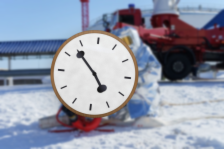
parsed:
4:53
